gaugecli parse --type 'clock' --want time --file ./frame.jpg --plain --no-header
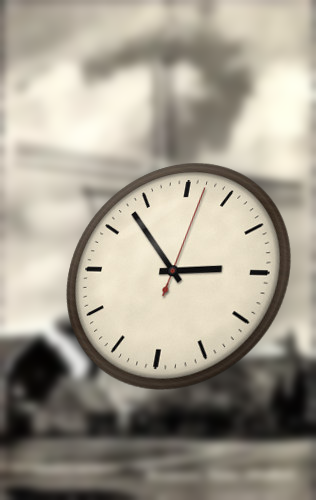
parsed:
2:53:02
